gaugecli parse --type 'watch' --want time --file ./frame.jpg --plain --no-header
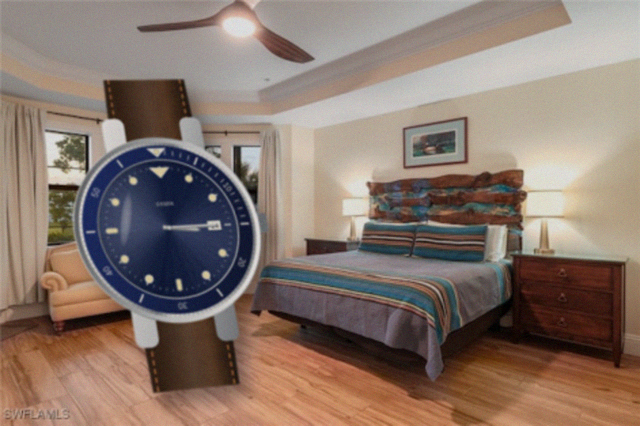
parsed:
3:15
